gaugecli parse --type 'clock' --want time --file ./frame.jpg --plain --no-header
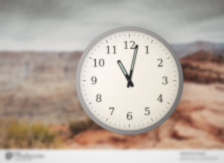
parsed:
11:02
